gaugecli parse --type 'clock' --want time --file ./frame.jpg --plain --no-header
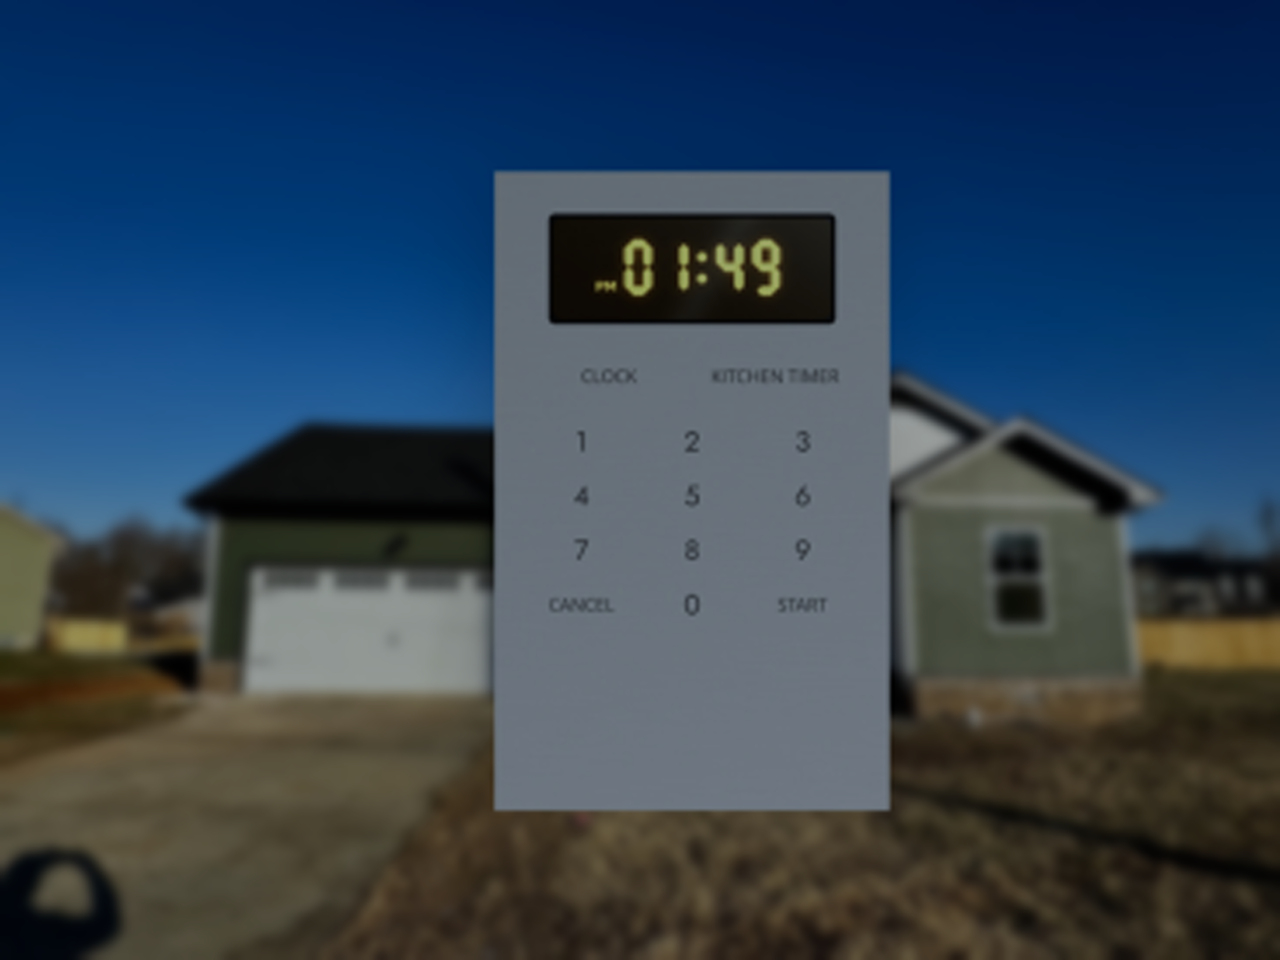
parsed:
1:49
